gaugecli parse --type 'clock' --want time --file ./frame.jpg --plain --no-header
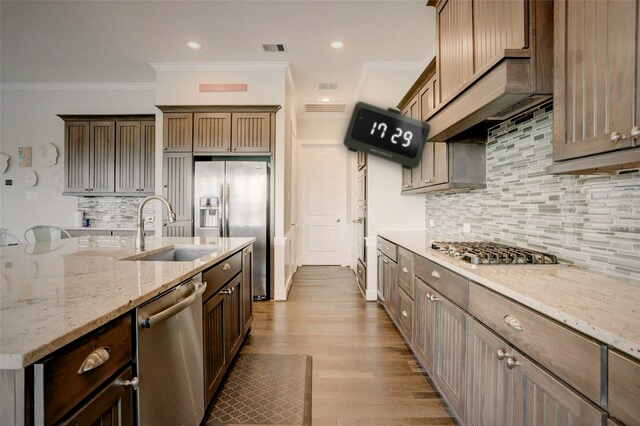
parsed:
17:29
